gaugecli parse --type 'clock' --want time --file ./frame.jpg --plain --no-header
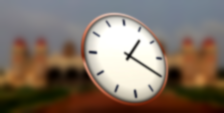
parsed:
1:20
